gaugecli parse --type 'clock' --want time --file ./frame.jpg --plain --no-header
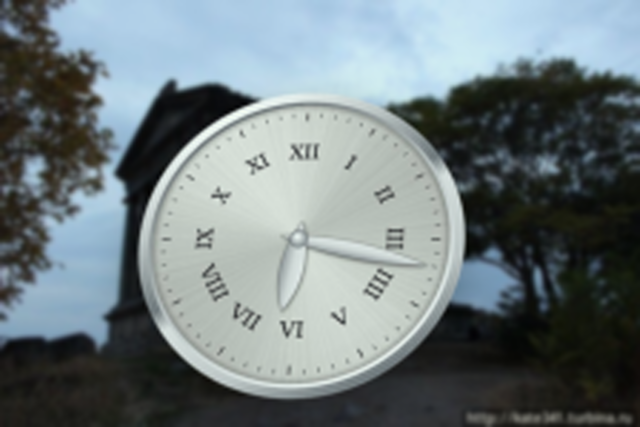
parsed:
6:17
